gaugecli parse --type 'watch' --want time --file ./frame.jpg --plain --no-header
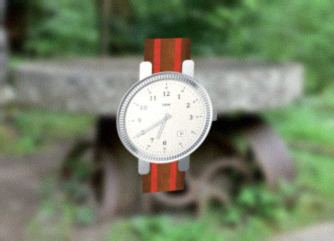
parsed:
6:40
